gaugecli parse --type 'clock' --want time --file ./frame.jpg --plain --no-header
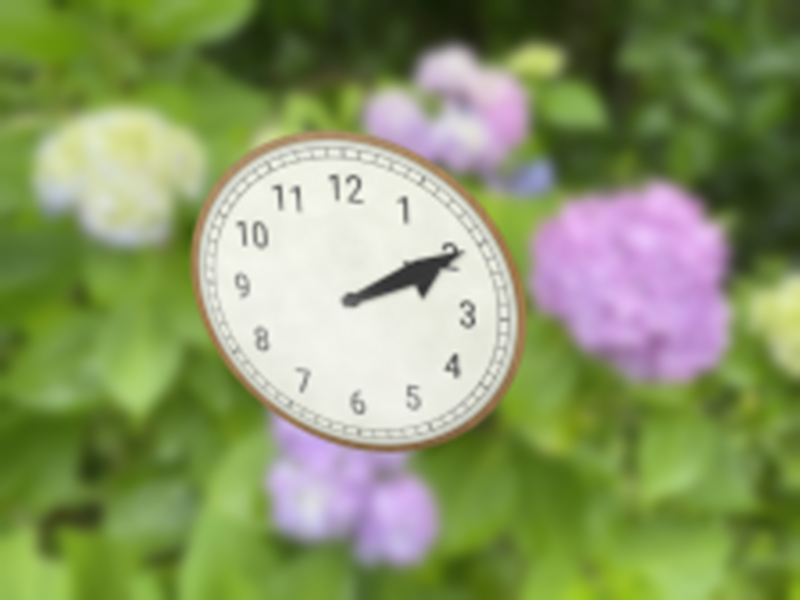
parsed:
2:10
